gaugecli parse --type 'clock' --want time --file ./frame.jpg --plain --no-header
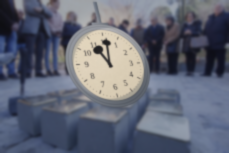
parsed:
11:01
